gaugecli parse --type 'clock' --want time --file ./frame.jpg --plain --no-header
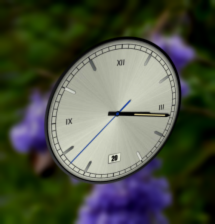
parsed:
3:16:38
